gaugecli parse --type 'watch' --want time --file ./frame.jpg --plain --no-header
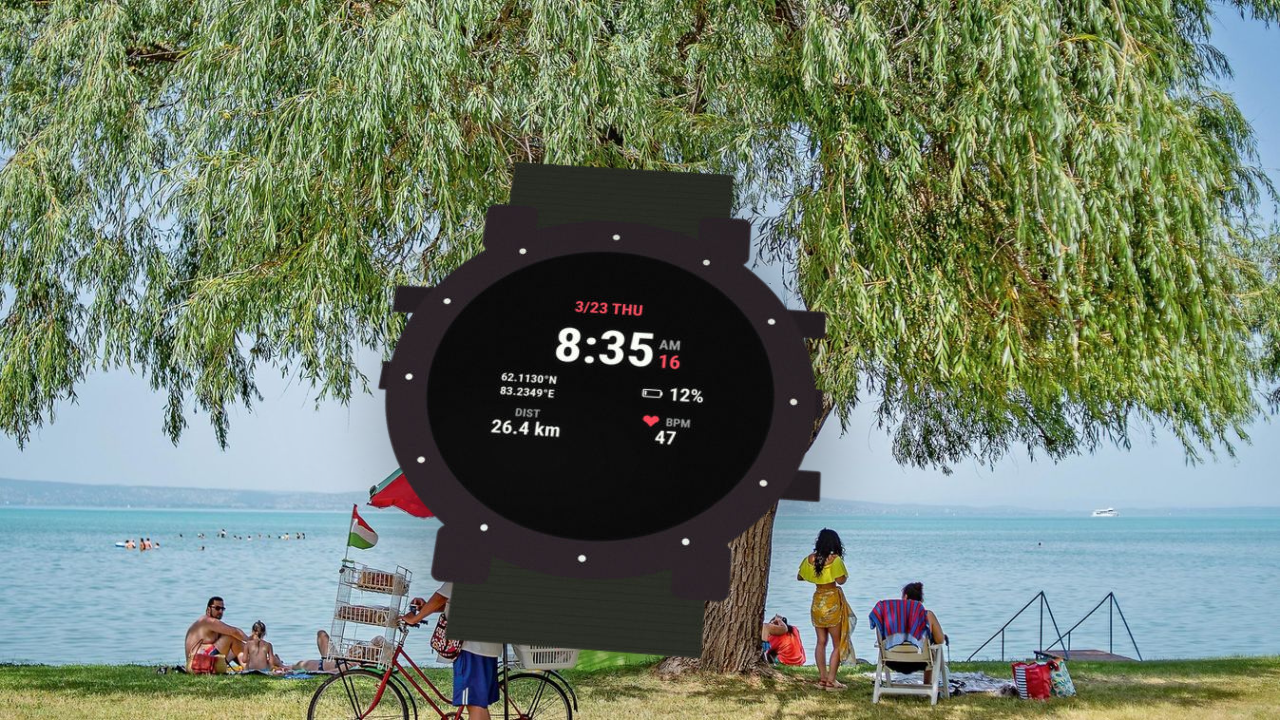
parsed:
8:35:16
